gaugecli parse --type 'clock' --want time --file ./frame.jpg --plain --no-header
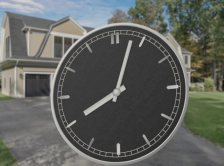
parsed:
8:03
